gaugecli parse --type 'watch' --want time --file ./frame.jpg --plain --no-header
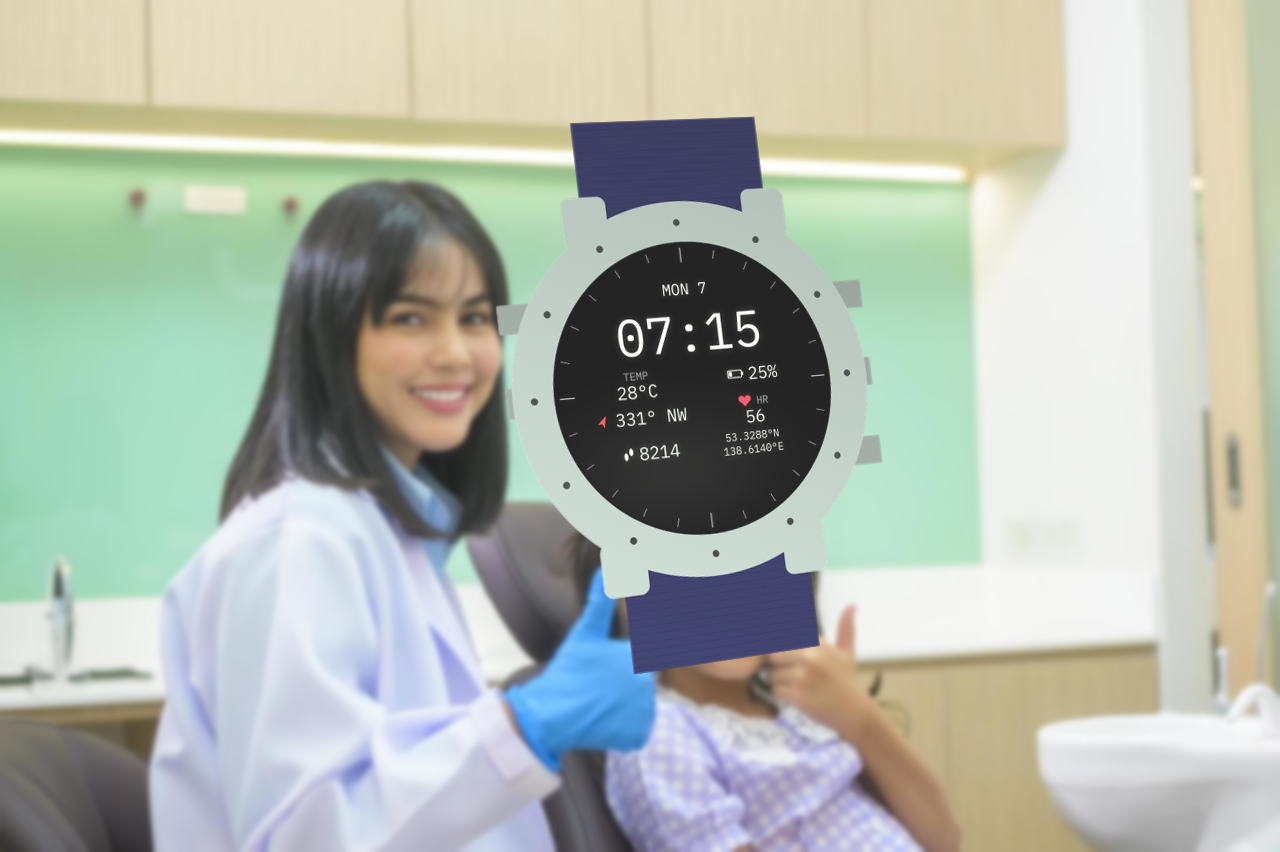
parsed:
7:15
